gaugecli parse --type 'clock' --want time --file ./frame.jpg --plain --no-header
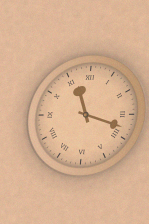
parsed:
11:18
